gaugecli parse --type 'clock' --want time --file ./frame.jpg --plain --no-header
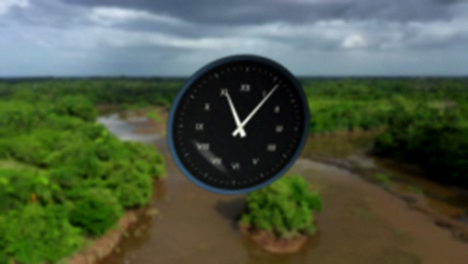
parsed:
11:06
